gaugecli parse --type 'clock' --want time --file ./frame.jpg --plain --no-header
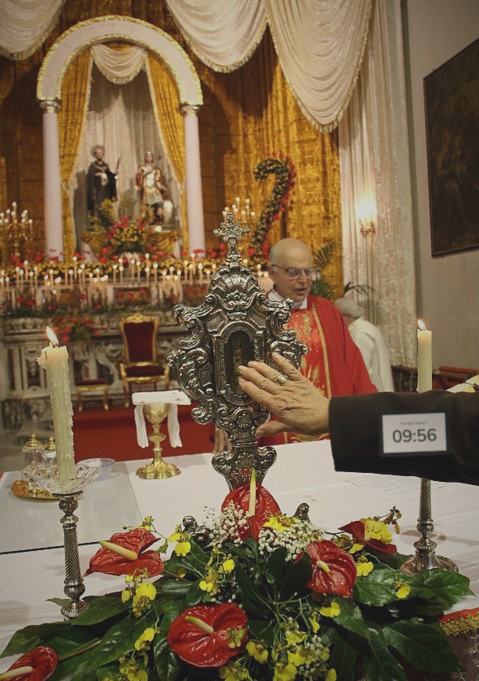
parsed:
9:56
